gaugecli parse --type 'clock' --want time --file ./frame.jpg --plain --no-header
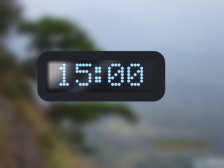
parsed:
15:00
